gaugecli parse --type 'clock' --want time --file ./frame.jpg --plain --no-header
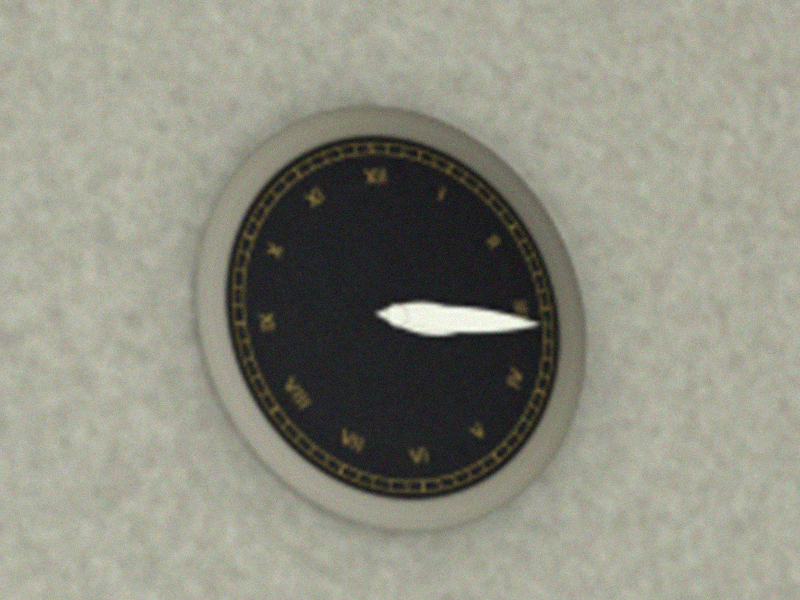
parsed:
3:16
